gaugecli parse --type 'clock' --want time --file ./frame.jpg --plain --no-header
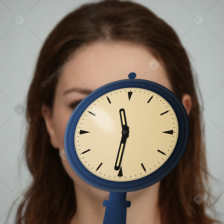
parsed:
11:31
